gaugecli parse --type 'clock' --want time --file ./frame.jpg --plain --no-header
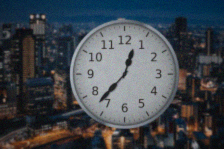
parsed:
12:37
